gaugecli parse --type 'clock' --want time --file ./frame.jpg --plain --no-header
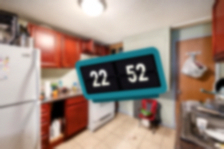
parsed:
22:52
